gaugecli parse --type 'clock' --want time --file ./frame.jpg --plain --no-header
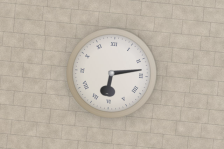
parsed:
6:13
